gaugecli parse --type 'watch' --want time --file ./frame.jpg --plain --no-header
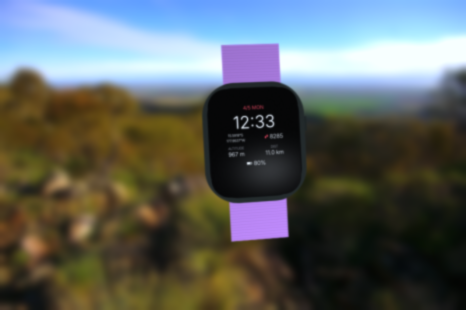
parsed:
12:33
